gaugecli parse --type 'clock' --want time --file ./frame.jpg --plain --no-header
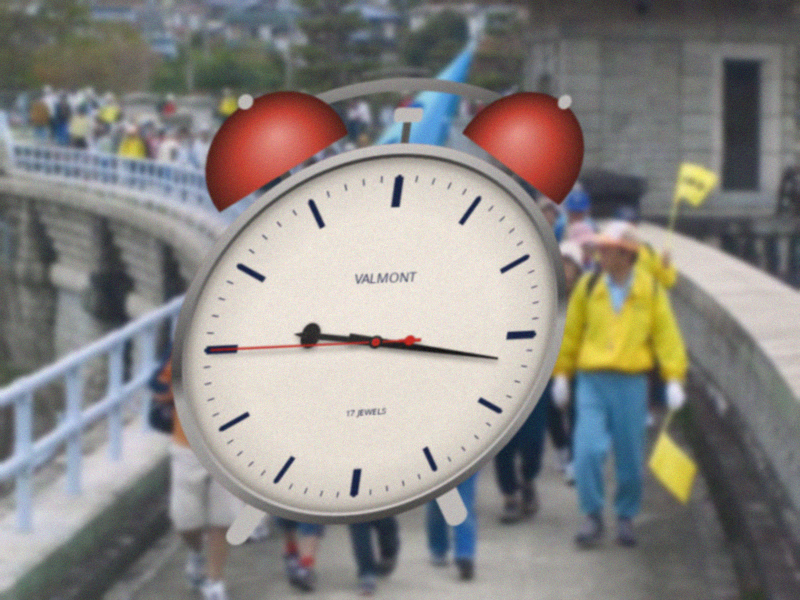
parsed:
9:16:45
